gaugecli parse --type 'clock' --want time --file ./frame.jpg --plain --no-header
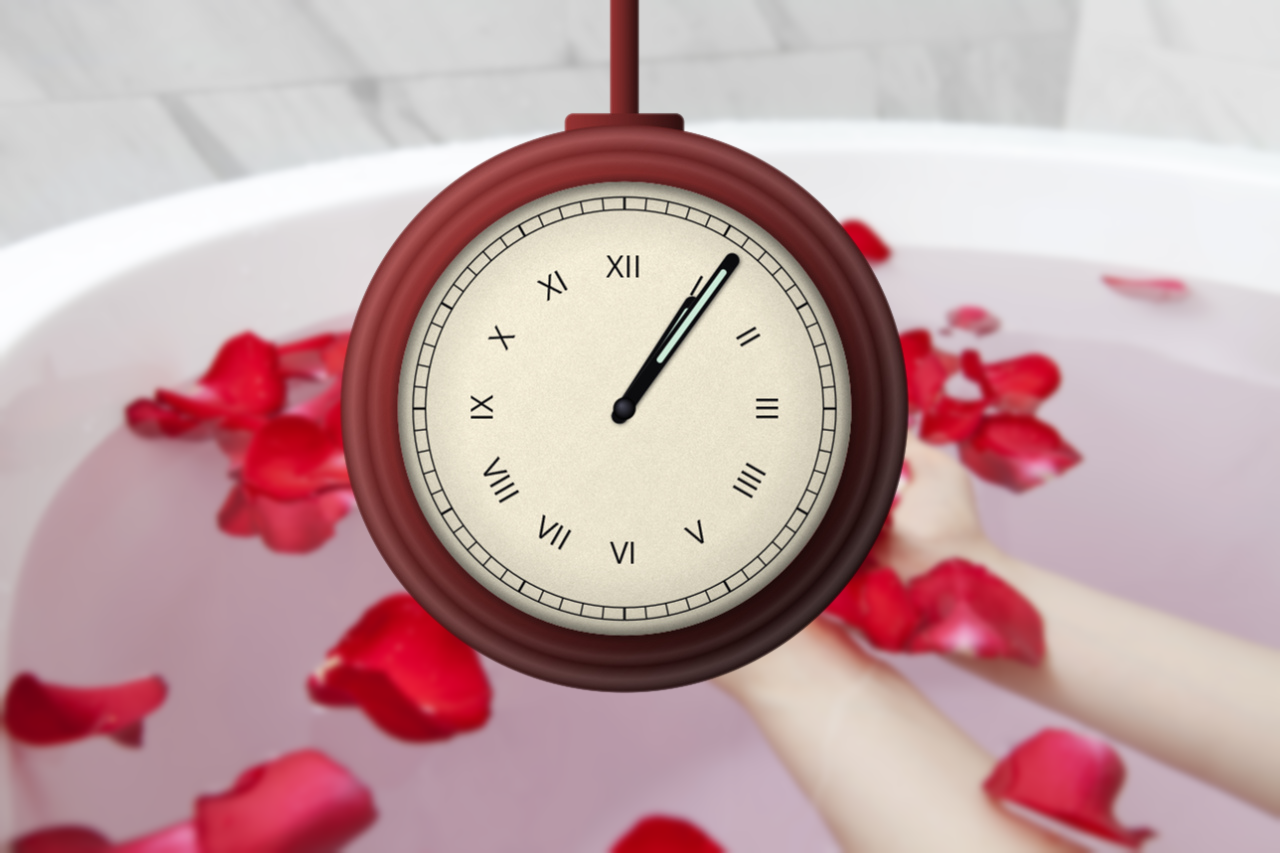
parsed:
1:06
